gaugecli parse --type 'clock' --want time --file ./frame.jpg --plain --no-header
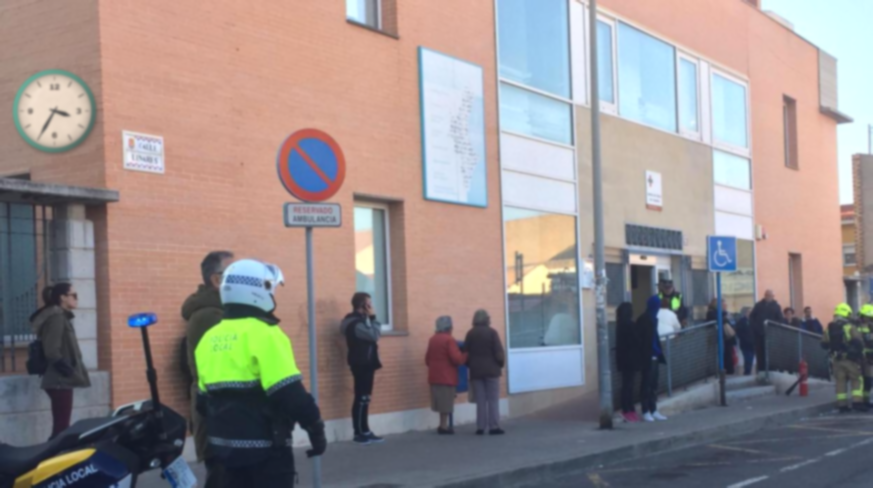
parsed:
3:35
